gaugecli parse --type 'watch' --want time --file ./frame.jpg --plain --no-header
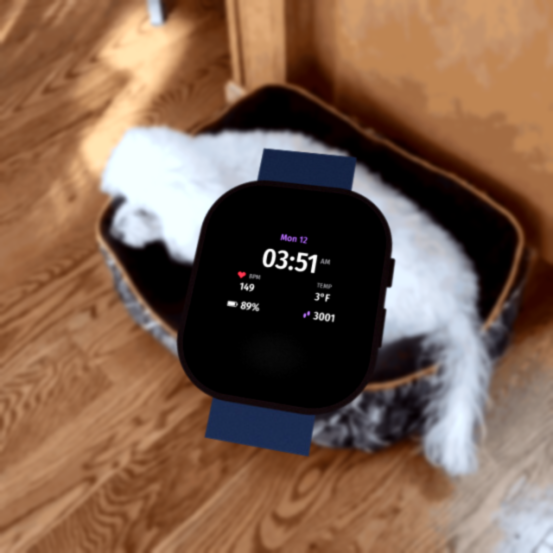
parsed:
3:51
